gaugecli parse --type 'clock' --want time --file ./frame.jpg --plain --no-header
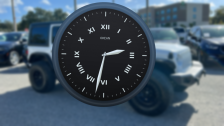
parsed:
2:32
